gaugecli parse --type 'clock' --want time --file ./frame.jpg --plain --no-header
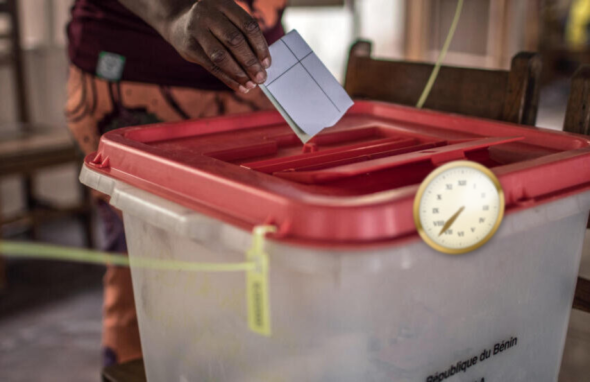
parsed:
7:37
